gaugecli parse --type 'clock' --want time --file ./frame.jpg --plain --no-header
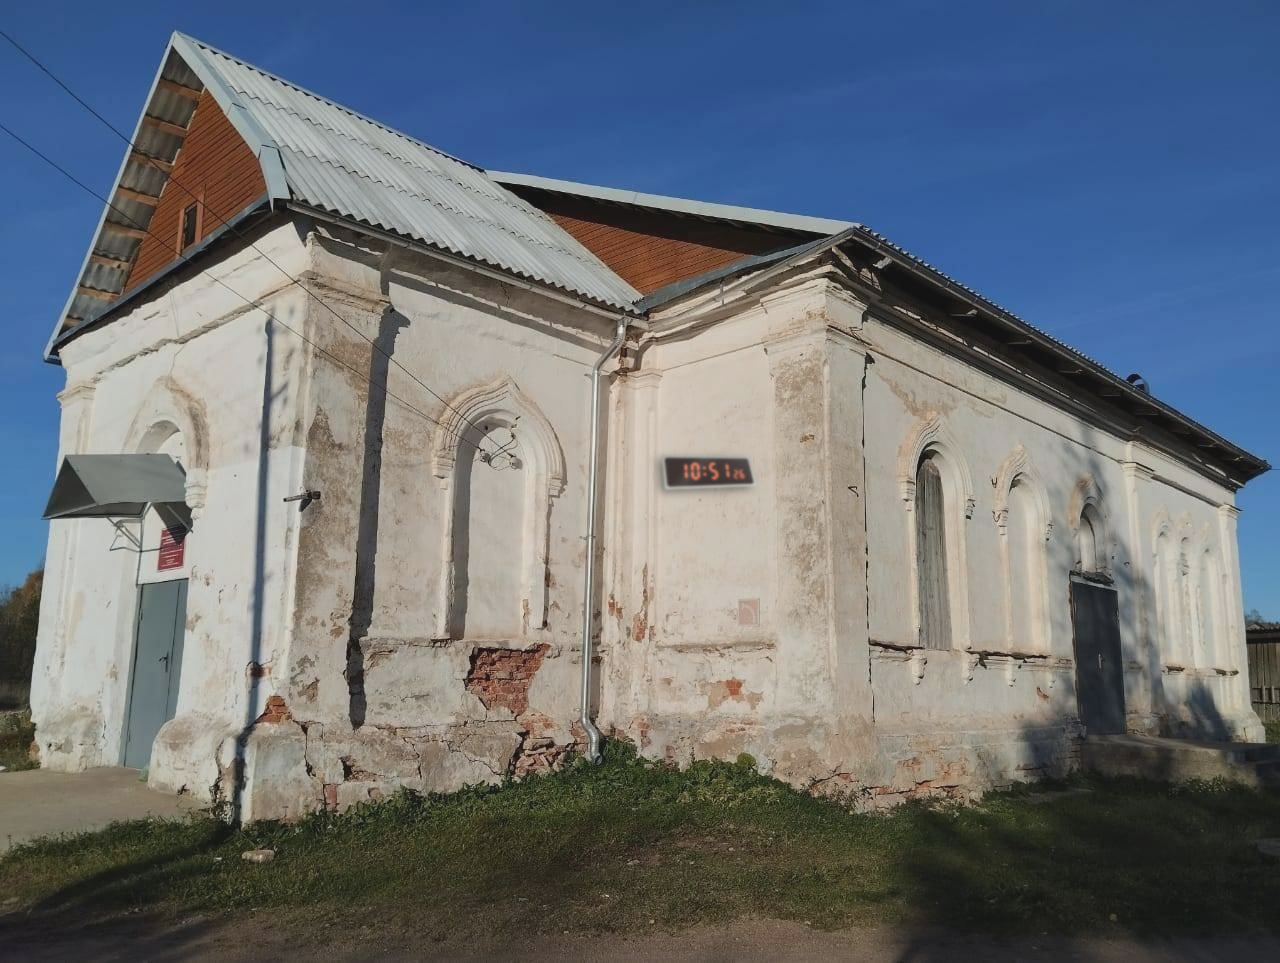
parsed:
10:51
